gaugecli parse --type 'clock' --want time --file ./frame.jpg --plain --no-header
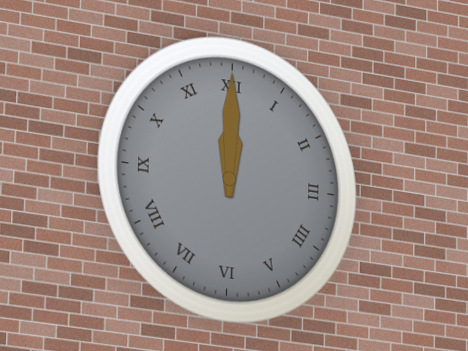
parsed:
12:00
